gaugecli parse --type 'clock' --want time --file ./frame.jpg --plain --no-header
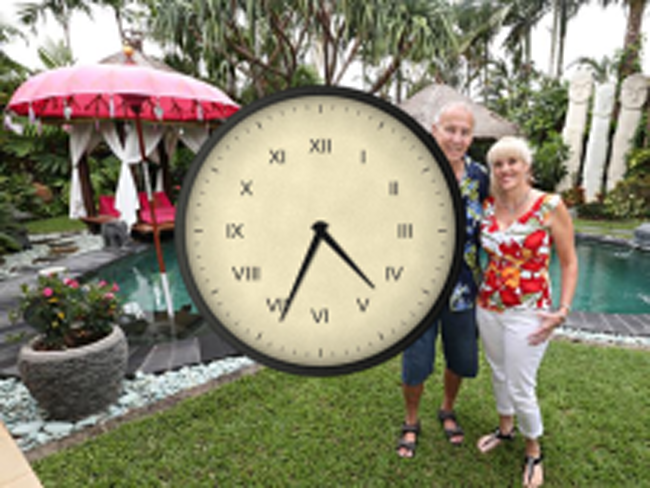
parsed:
4:34
